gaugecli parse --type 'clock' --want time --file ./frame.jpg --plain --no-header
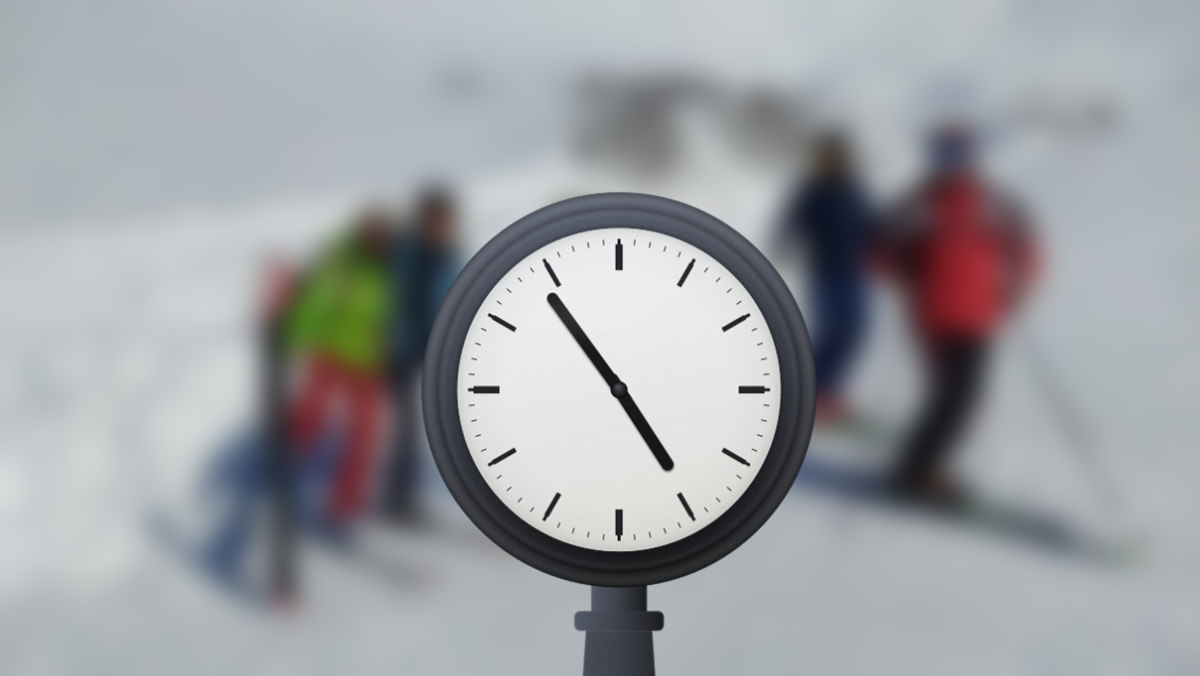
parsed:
4:54
